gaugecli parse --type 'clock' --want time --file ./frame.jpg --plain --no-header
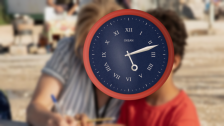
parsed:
5:12
